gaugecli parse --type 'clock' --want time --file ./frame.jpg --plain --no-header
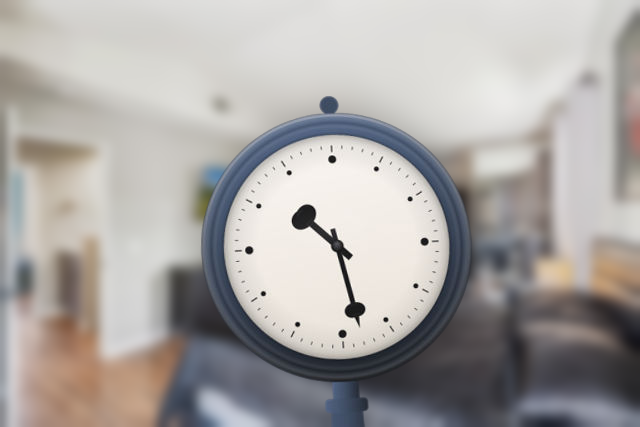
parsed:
10:28
